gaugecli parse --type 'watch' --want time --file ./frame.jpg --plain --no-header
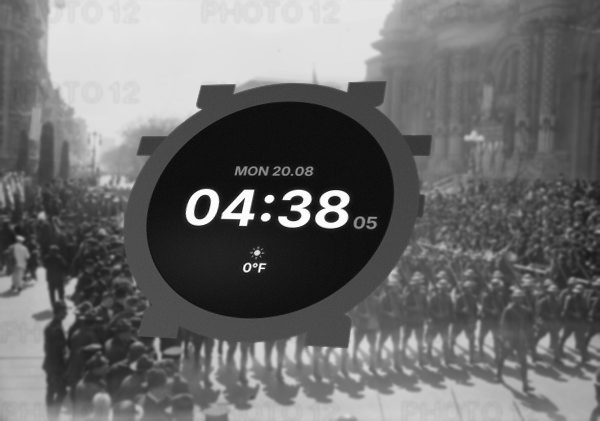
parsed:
4:38:05
